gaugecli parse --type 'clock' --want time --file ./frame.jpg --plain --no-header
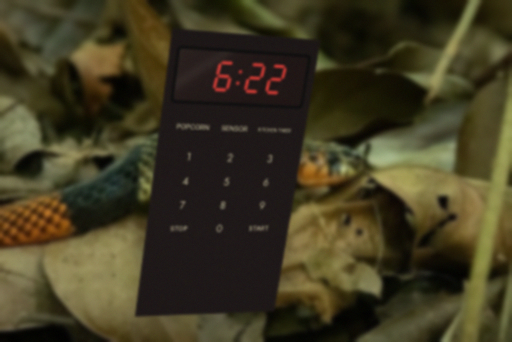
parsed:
6:22
